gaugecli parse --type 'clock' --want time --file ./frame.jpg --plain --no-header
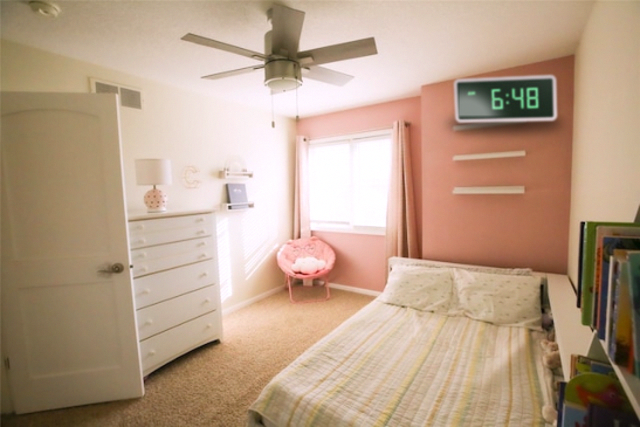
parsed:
6:48
